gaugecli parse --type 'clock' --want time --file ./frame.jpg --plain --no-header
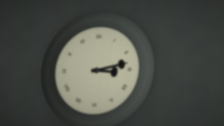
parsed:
3:13
